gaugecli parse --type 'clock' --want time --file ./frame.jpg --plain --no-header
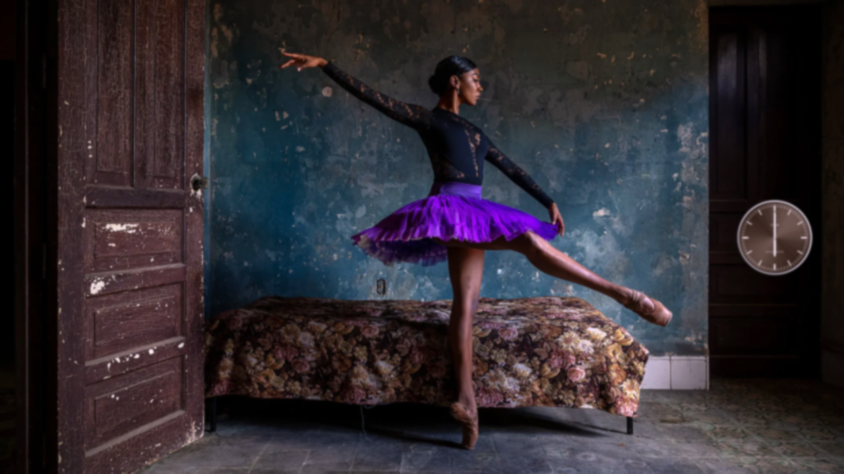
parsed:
6:00
